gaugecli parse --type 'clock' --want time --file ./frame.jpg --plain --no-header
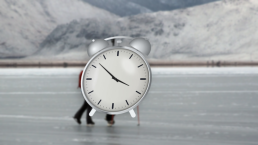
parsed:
3:52
